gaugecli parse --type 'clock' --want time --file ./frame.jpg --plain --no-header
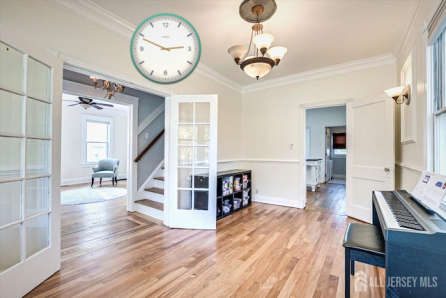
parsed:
2:49
